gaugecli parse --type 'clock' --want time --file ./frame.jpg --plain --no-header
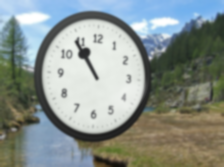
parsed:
10:54
